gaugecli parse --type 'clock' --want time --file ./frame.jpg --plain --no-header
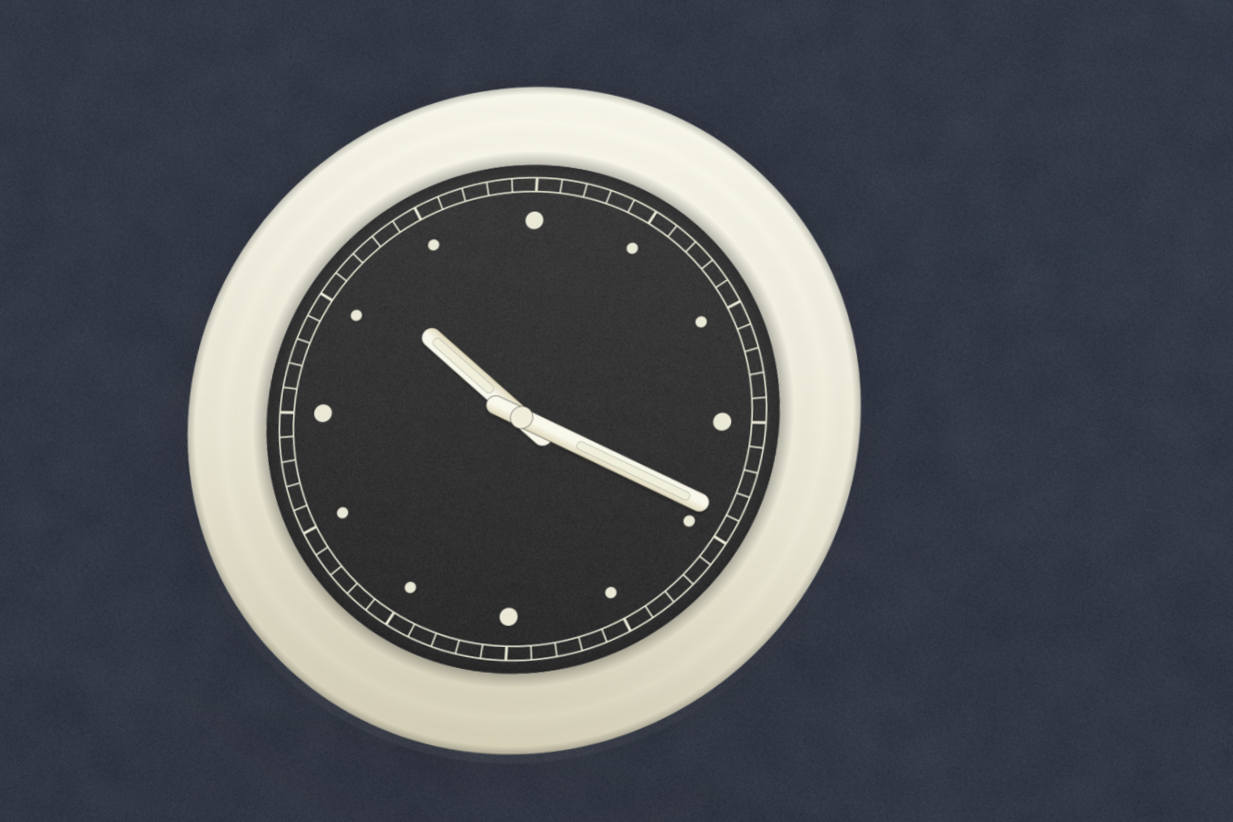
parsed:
10:19
